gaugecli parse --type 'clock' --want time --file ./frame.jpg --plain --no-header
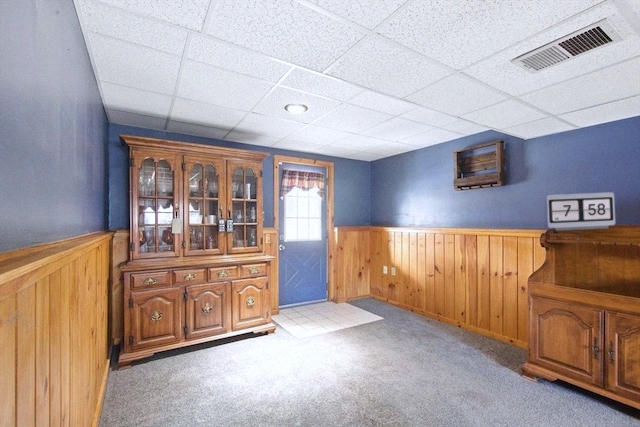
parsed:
7:58
